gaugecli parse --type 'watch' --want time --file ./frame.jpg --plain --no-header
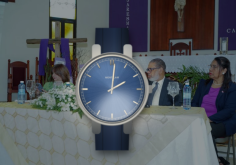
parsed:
2:01
